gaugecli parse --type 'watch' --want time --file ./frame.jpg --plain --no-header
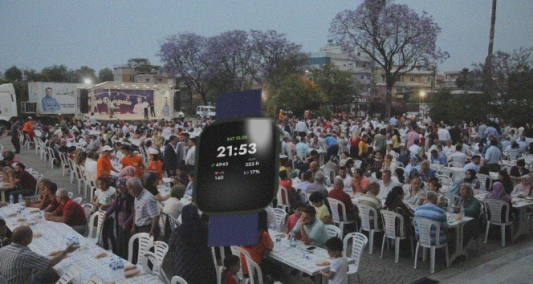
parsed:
21:53
